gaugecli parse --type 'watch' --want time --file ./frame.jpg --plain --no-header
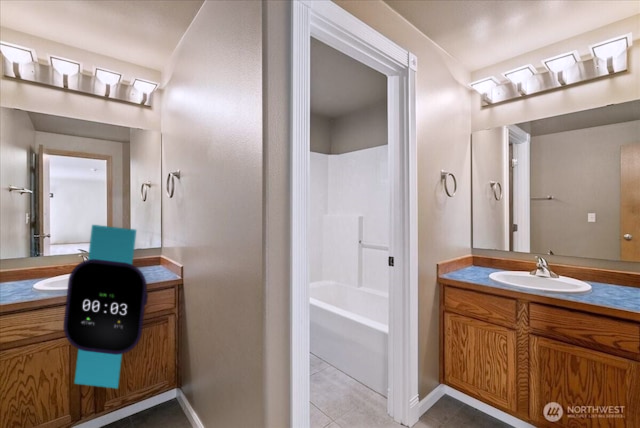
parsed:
0:03
